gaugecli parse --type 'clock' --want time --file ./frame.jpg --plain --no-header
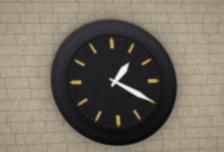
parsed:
1:20
